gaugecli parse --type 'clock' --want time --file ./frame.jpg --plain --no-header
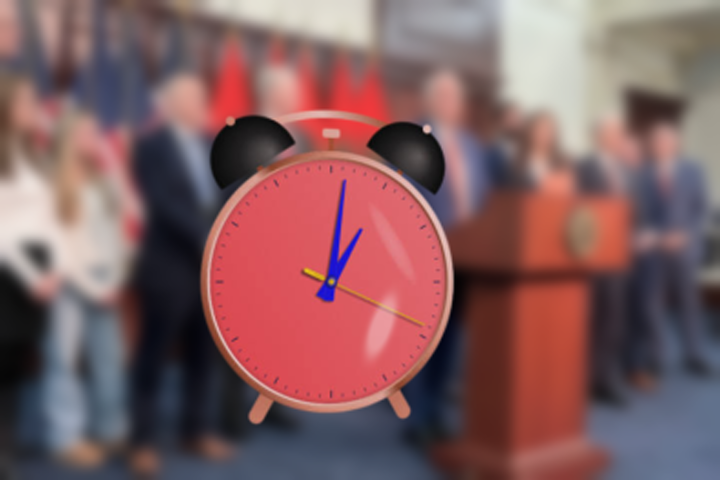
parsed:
1:01:19
